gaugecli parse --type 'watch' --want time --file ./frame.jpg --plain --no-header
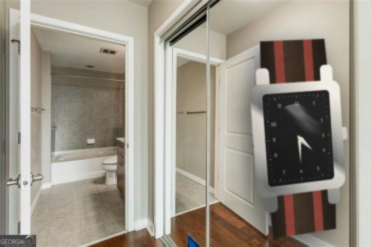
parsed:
4:30
